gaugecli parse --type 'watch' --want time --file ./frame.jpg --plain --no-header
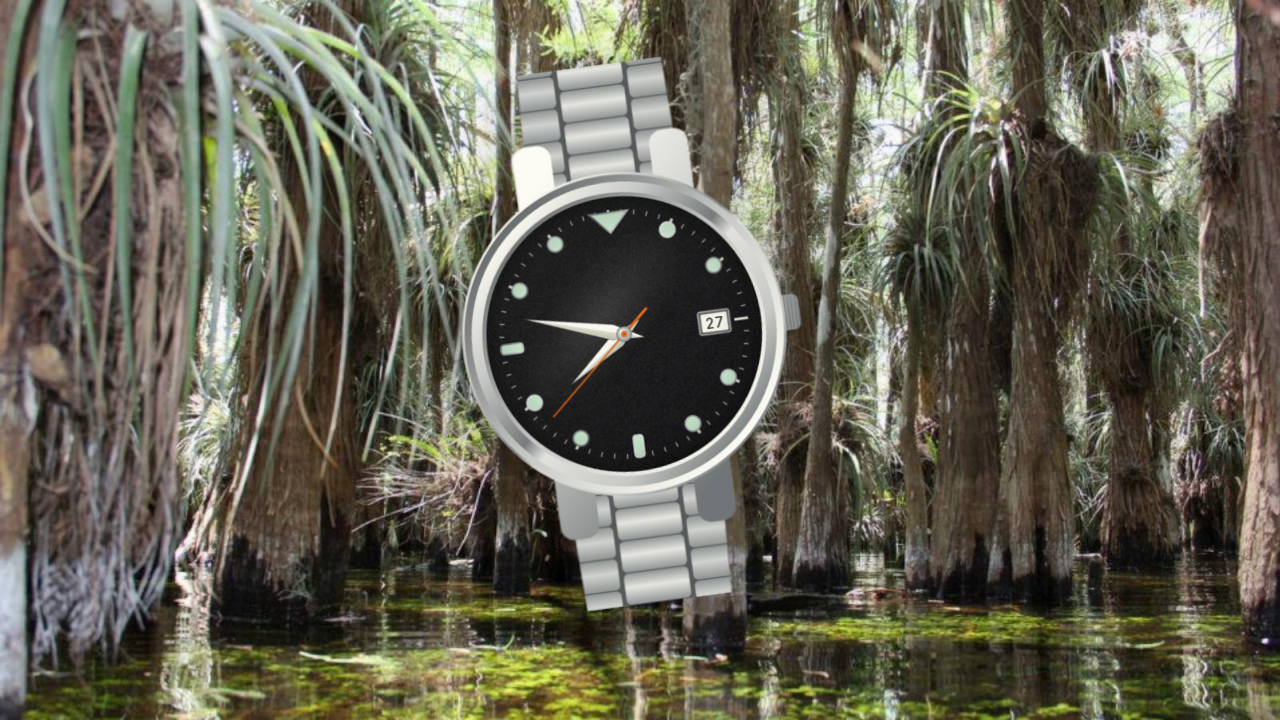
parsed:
7:47:38
